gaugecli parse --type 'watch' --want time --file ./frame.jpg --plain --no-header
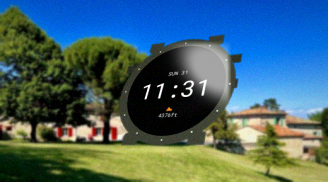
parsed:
11:31
